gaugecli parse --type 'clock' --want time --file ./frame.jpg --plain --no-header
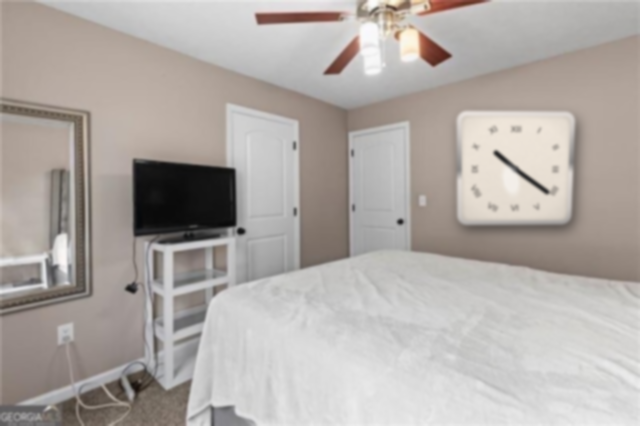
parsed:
10:21
